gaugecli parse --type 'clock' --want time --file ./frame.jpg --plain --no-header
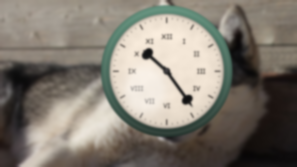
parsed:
10:24
